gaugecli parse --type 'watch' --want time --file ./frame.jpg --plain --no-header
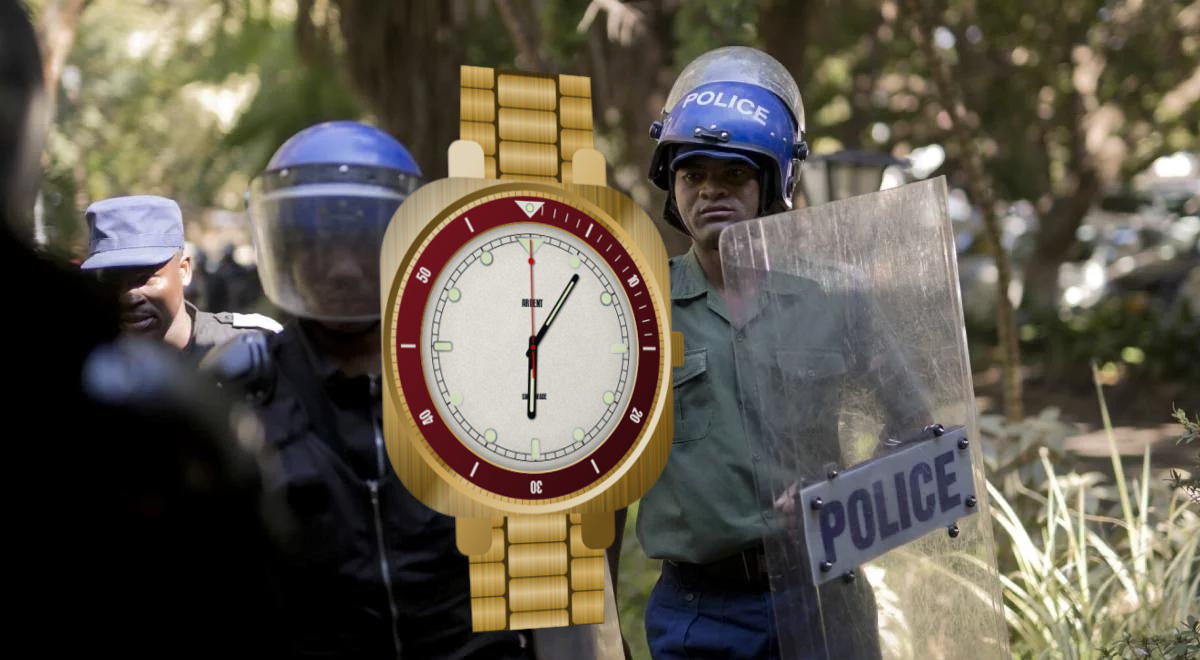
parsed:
6:06:00
